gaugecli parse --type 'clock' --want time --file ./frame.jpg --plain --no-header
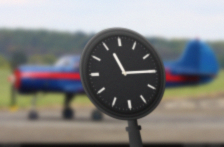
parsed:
11:15
